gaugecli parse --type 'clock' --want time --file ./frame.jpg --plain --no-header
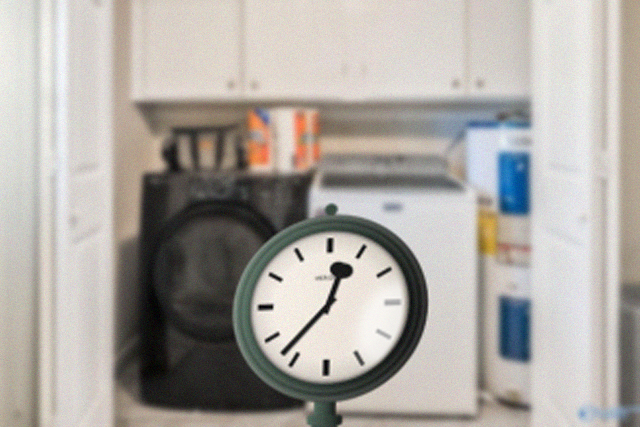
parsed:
12:37
